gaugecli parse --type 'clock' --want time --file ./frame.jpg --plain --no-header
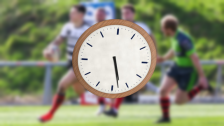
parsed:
5:28
